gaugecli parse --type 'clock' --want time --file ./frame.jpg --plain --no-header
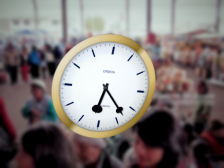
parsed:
6:23
